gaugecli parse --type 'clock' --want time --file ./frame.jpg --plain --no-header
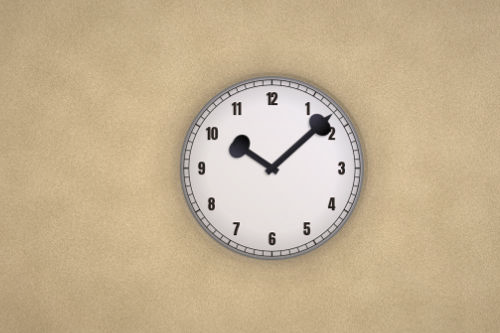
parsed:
10:08
